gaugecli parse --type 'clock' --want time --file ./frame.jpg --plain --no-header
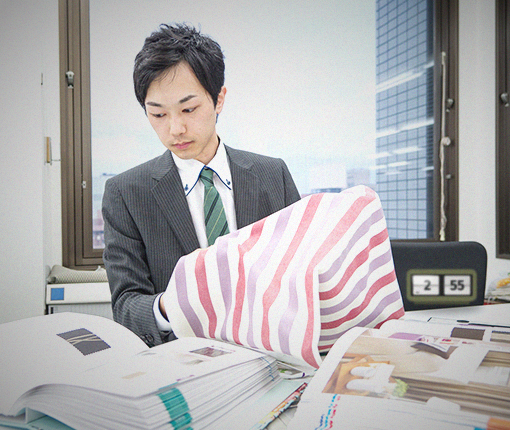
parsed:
2:55
